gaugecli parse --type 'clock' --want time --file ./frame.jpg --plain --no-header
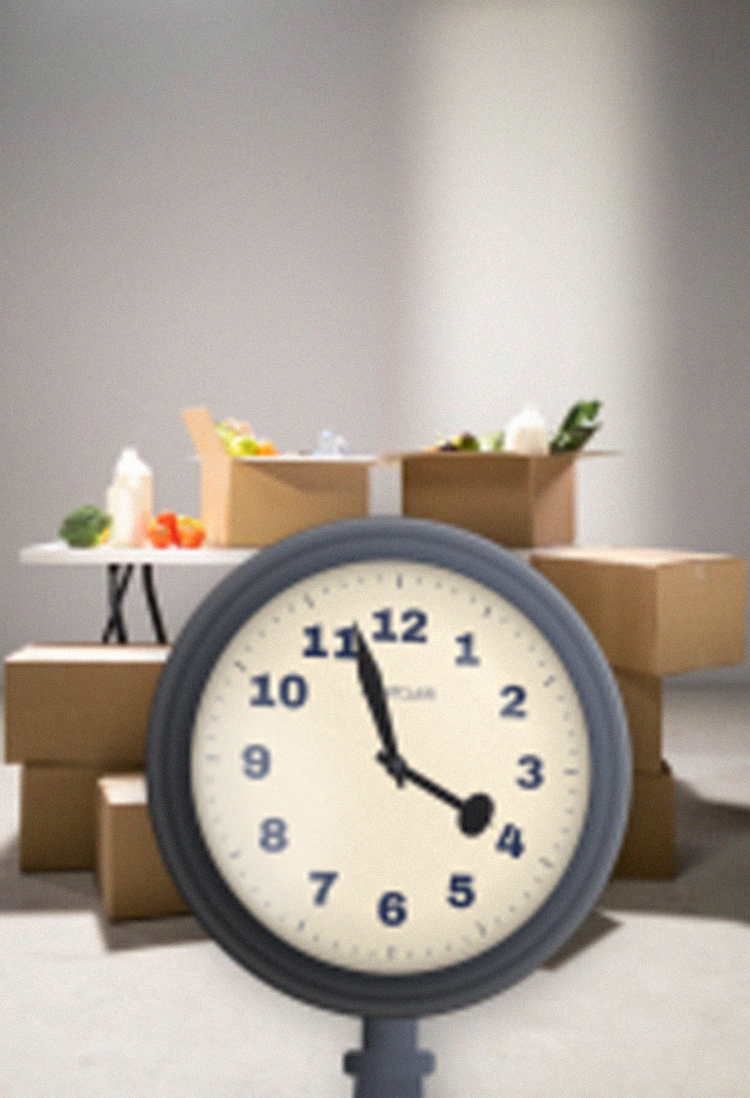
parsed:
3:57
